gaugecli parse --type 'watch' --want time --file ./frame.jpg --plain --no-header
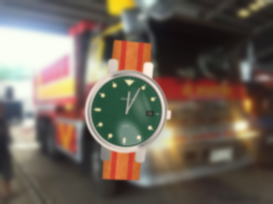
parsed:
12:04
